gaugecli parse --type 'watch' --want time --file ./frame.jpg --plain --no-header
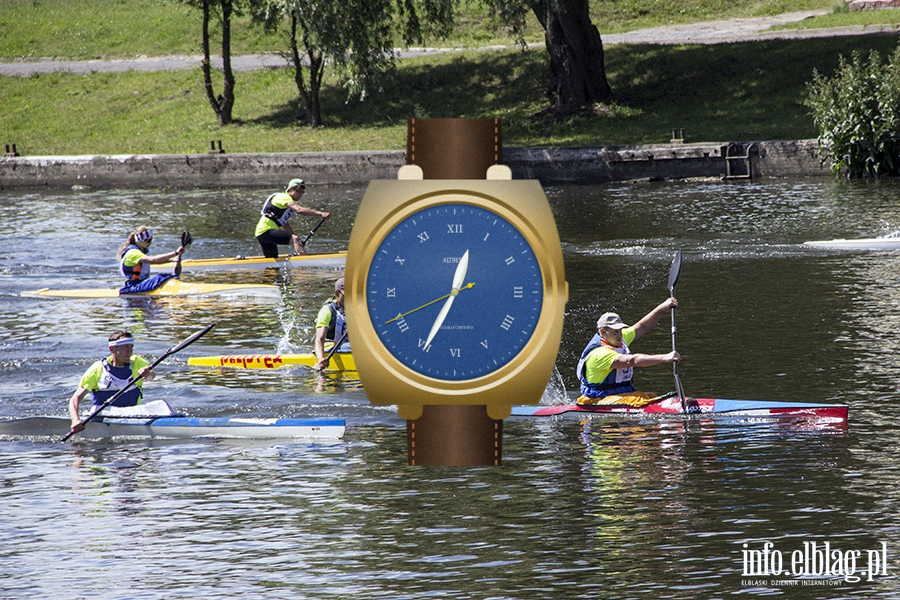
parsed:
12:34:41
